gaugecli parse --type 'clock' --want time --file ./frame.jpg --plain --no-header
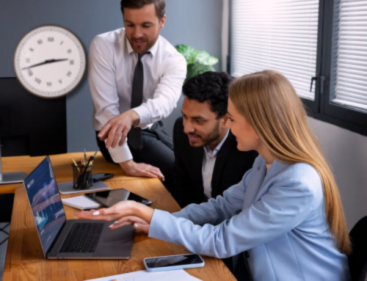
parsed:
2:42
